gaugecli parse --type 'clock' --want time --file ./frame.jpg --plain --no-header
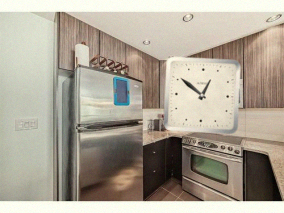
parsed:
12:51
